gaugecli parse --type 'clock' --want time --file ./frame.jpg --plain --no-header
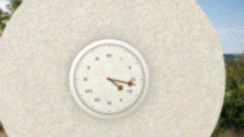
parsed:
4:17
